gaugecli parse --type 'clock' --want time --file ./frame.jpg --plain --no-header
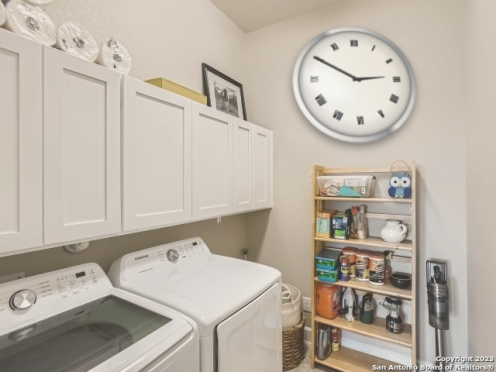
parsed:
2:50
